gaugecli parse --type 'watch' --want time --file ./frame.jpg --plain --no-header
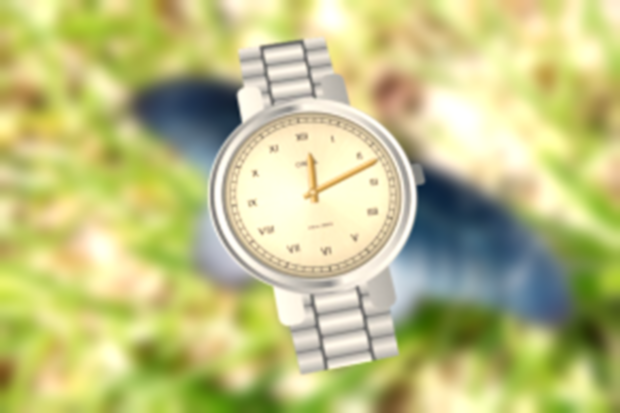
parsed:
12:12
